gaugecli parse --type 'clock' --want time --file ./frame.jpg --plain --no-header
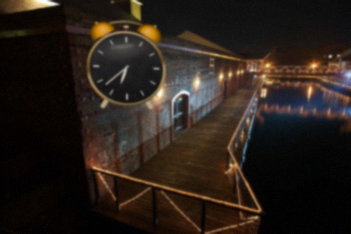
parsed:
6:38
